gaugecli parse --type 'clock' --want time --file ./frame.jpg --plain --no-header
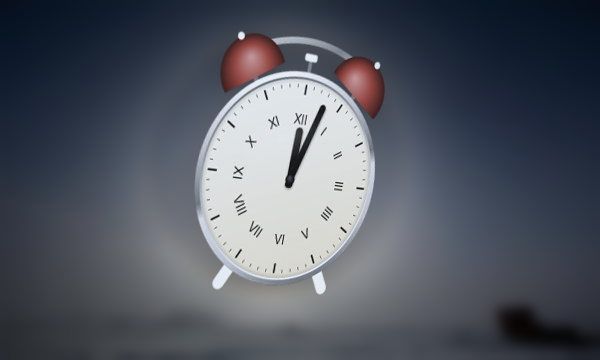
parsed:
12:03
